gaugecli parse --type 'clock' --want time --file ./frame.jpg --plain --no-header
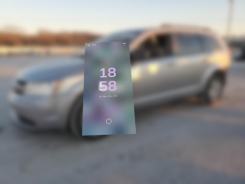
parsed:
18:58
